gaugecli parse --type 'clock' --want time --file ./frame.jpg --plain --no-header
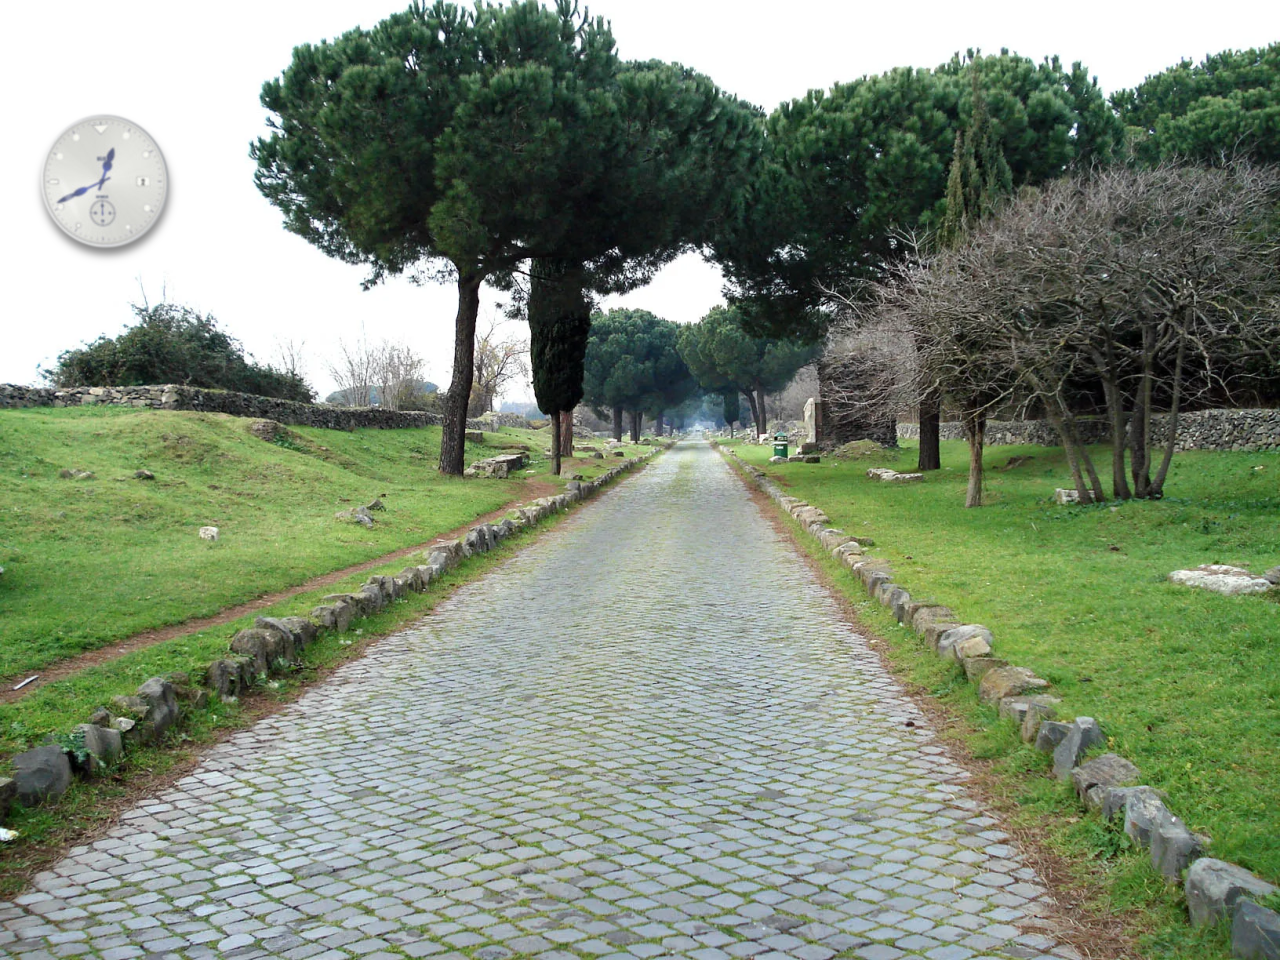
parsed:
12:41
